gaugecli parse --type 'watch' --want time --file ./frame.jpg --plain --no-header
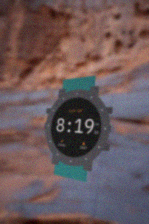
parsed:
8:19
